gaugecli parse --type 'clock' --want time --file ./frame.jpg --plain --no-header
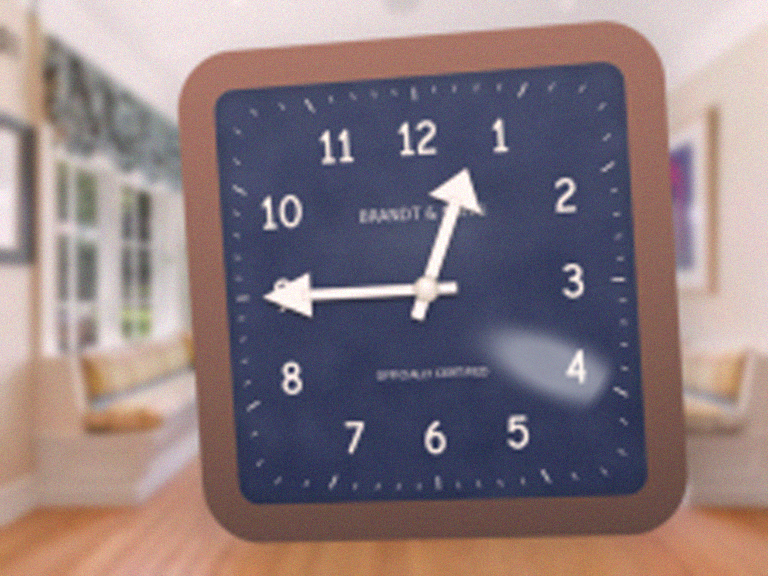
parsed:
12:45
